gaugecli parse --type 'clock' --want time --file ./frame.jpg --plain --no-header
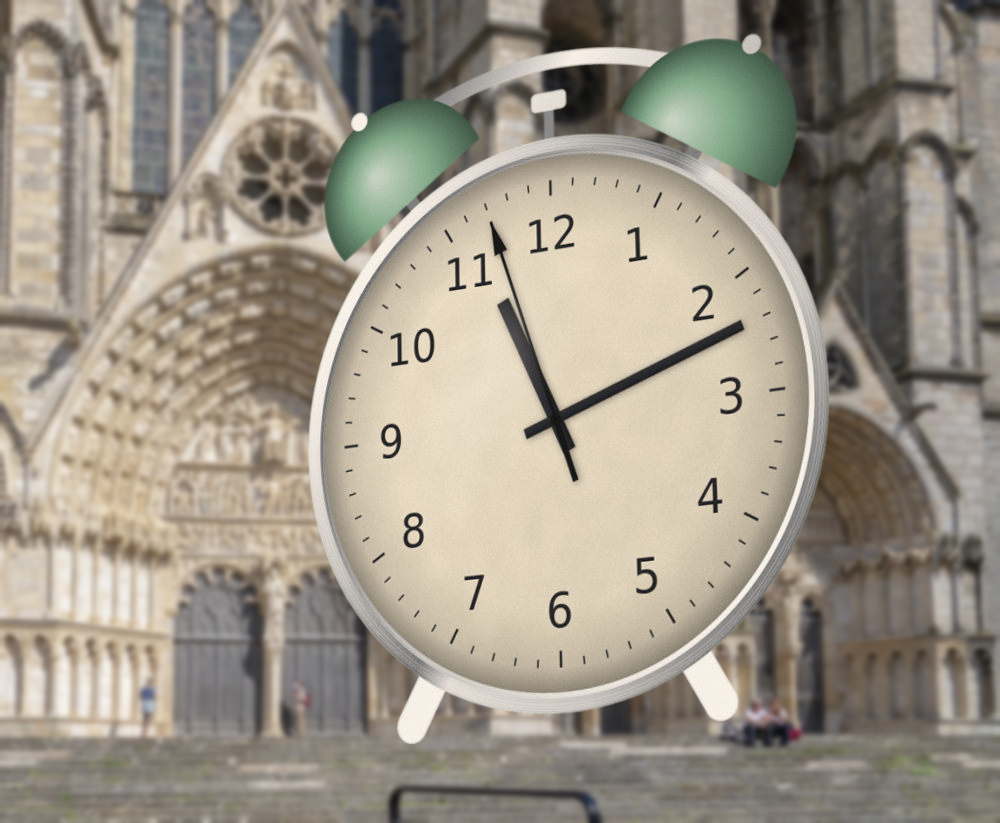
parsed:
11:11:57
